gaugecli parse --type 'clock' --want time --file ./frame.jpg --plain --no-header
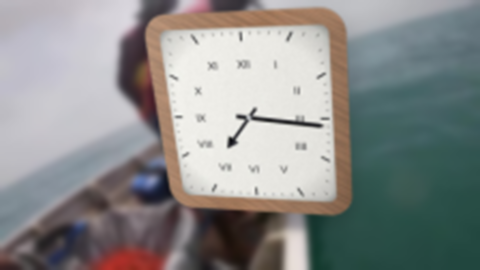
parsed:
7:16
